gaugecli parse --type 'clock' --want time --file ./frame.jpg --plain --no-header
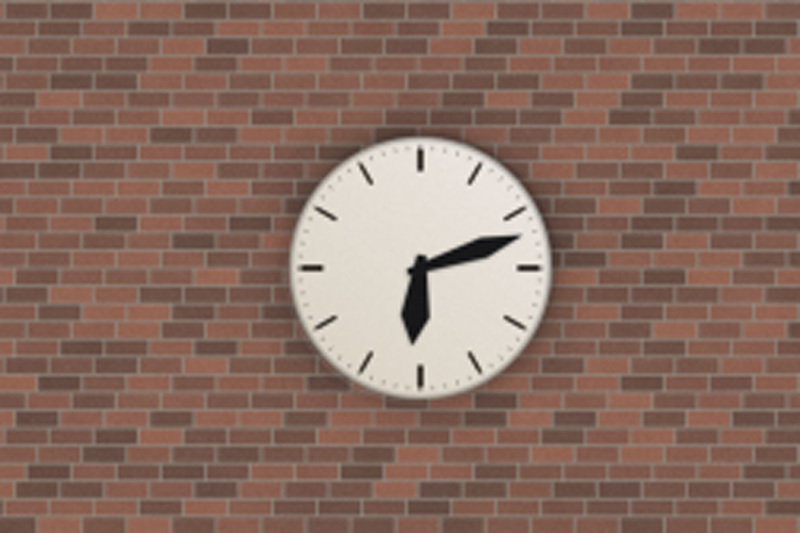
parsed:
6:12
